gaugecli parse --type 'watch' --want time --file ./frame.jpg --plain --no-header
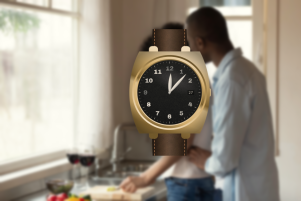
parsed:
12:07
